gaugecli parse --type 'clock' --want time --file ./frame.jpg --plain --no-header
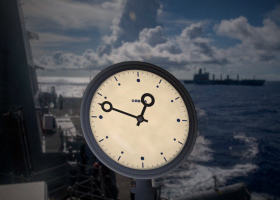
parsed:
12:48
